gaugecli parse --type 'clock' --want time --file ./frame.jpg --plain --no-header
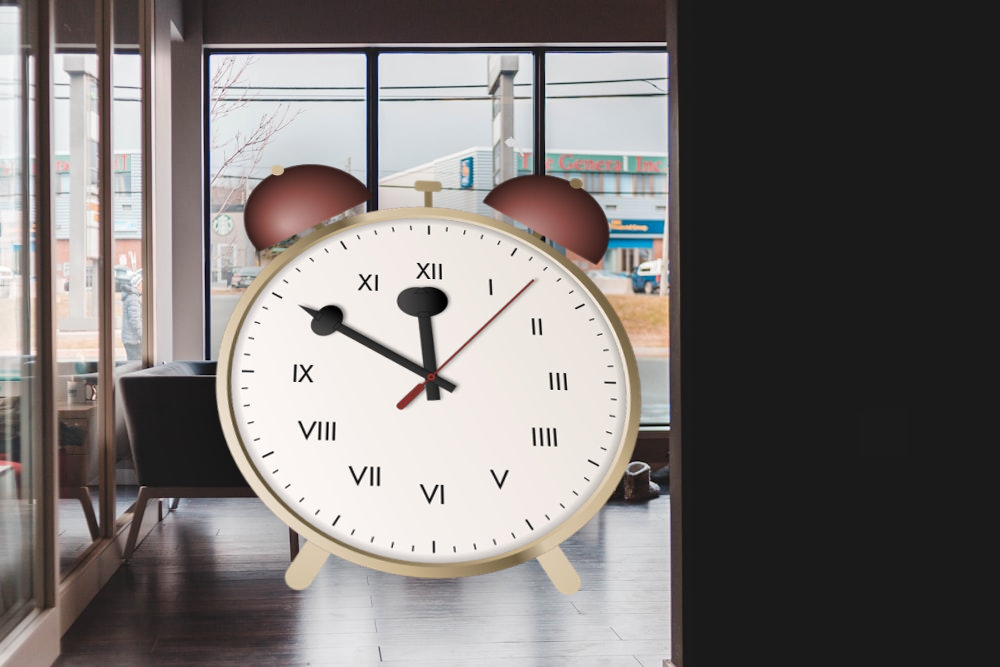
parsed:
11:50:07
